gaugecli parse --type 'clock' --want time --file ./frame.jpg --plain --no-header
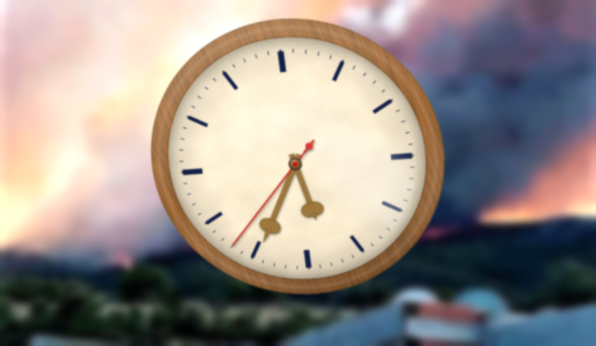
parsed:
5:34:37
